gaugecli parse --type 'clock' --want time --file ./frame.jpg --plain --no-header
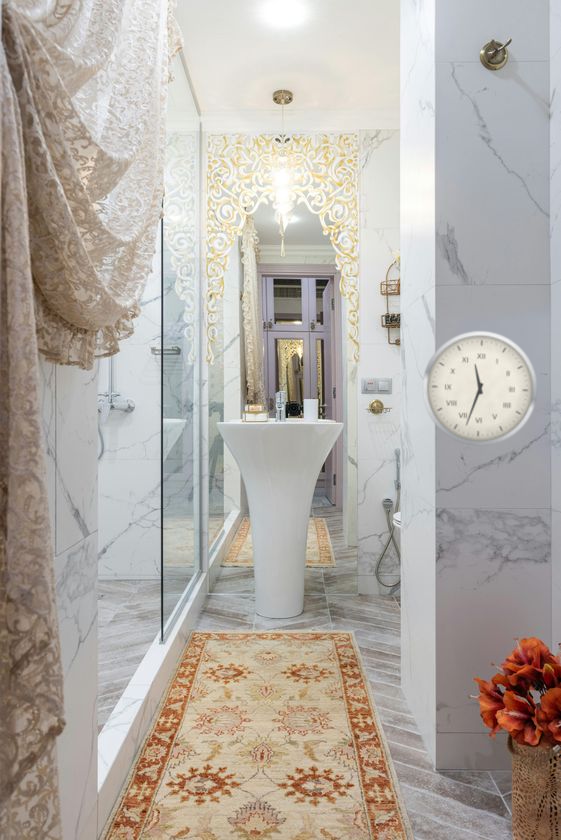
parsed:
11:33
